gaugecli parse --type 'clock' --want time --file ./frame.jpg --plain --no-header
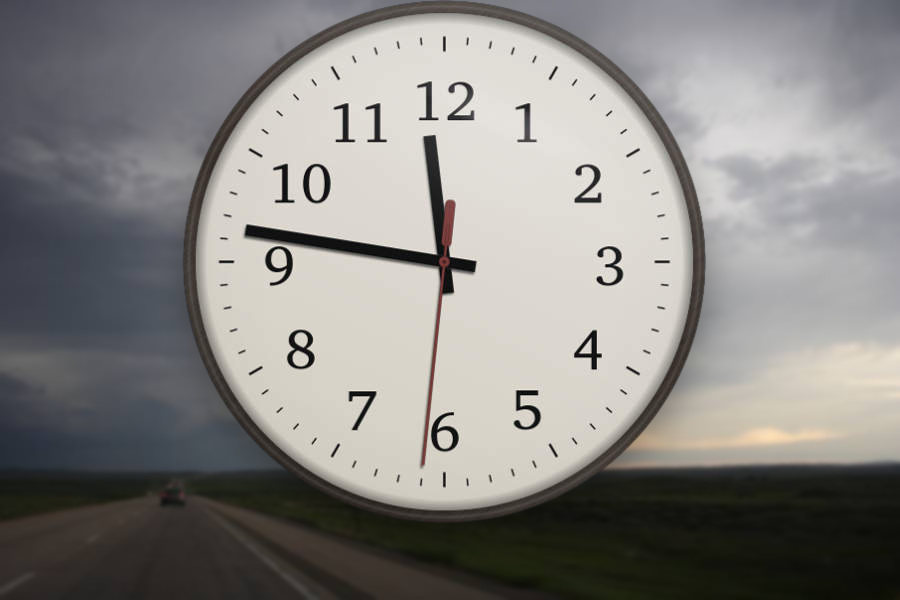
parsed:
11:46:31
